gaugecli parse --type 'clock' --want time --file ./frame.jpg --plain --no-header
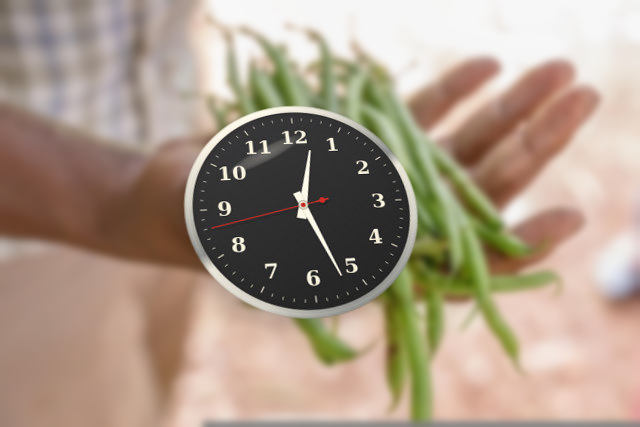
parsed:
12:26:43
